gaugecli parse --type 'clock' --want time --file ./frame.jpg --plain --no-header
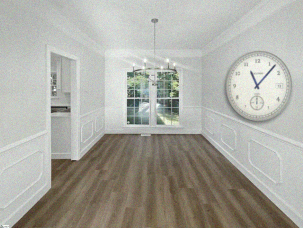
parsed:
11:07
